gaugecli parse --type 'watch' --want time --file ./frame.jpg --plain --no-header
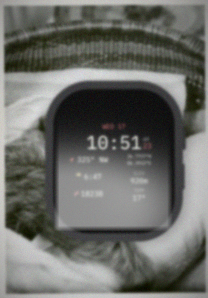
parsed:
10:51
